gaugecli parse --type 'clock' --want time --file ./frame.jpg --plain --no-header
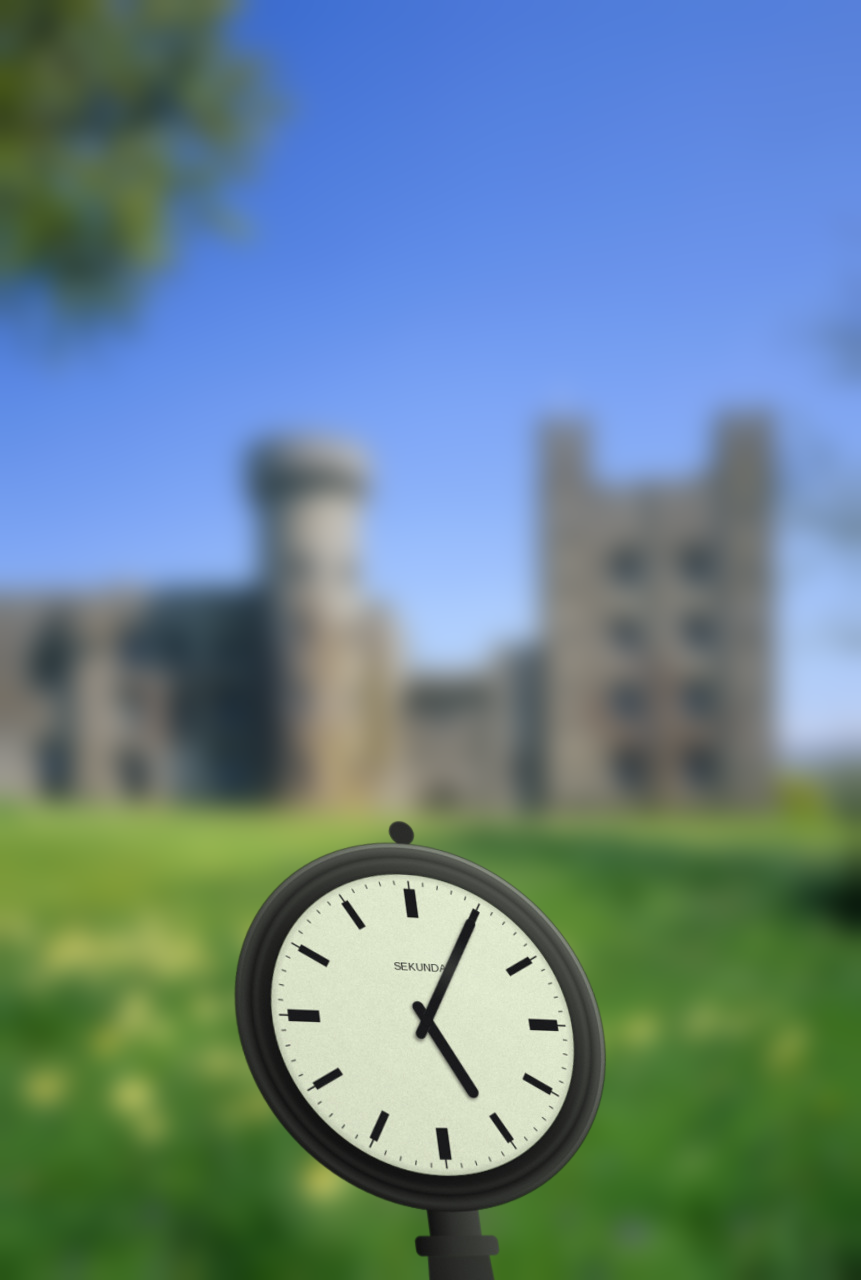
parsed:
5:05
